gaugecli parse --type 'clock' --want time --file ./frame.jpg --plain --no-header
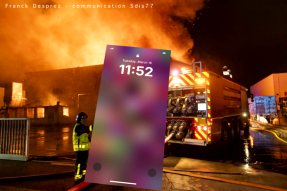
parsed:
11:52
